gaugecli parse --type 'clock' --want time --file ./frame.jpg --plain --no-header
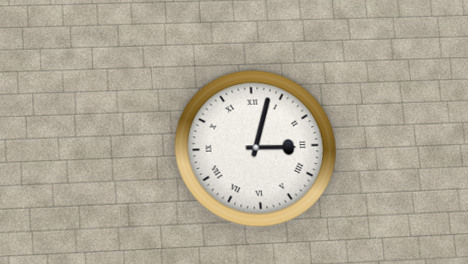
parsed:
3:03
